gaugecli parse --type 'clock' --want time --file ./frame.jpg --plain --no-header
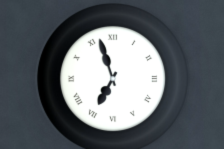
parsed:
6:57
